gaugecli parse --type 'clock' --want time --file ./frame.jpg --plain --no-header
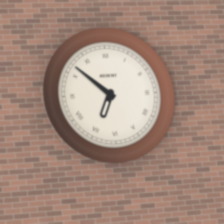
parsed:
6:52
